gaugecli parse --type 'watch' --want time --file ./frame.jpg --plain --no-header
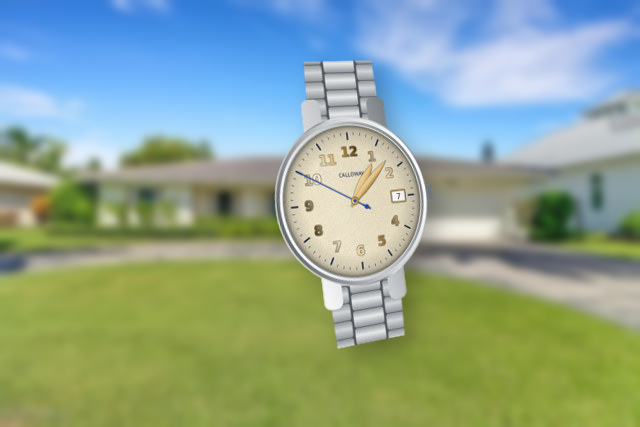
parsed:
1:07:50
